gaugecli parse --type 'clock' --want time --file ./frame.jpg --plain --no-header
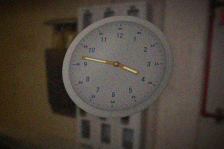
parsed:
3:47
